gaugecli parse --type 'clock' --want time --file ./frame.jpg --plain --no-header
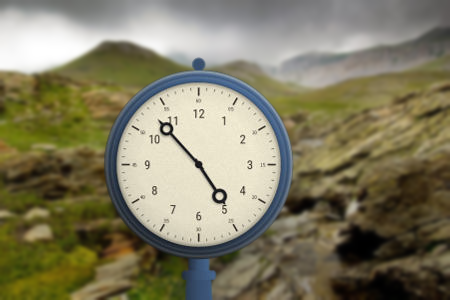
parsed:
4:53
